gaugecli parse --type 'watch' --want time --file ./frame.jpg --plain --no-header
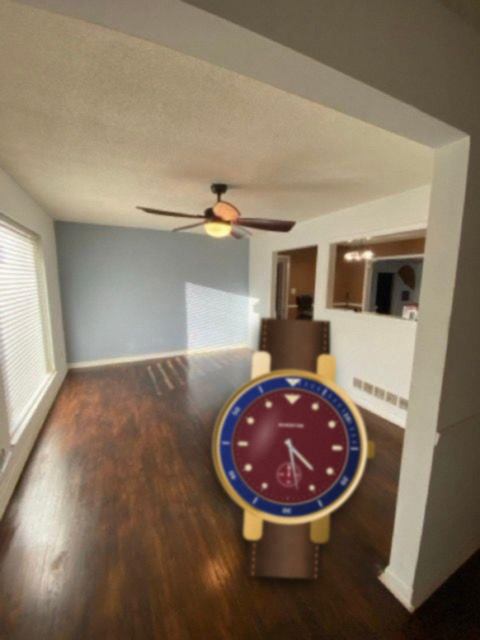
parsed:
4:28
